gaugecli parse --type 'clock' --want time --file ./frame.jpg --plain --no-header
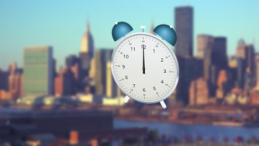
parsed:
12:00
